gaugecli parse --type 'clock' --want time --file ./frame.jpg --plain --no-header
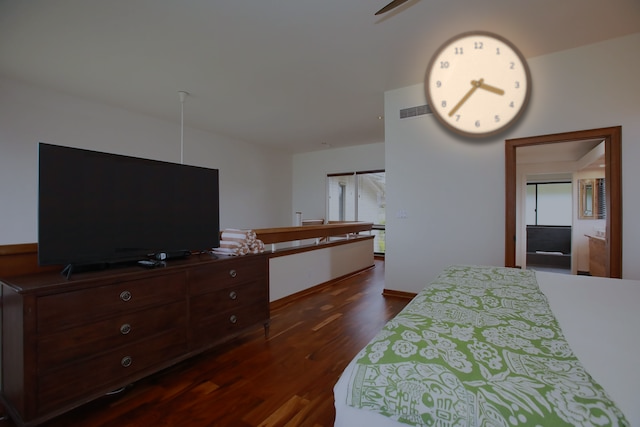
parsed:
3:37
